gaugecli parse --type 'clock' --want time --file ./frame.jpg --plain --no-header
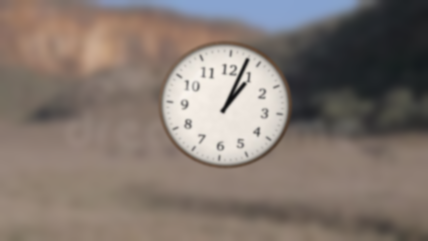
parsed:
1:03
